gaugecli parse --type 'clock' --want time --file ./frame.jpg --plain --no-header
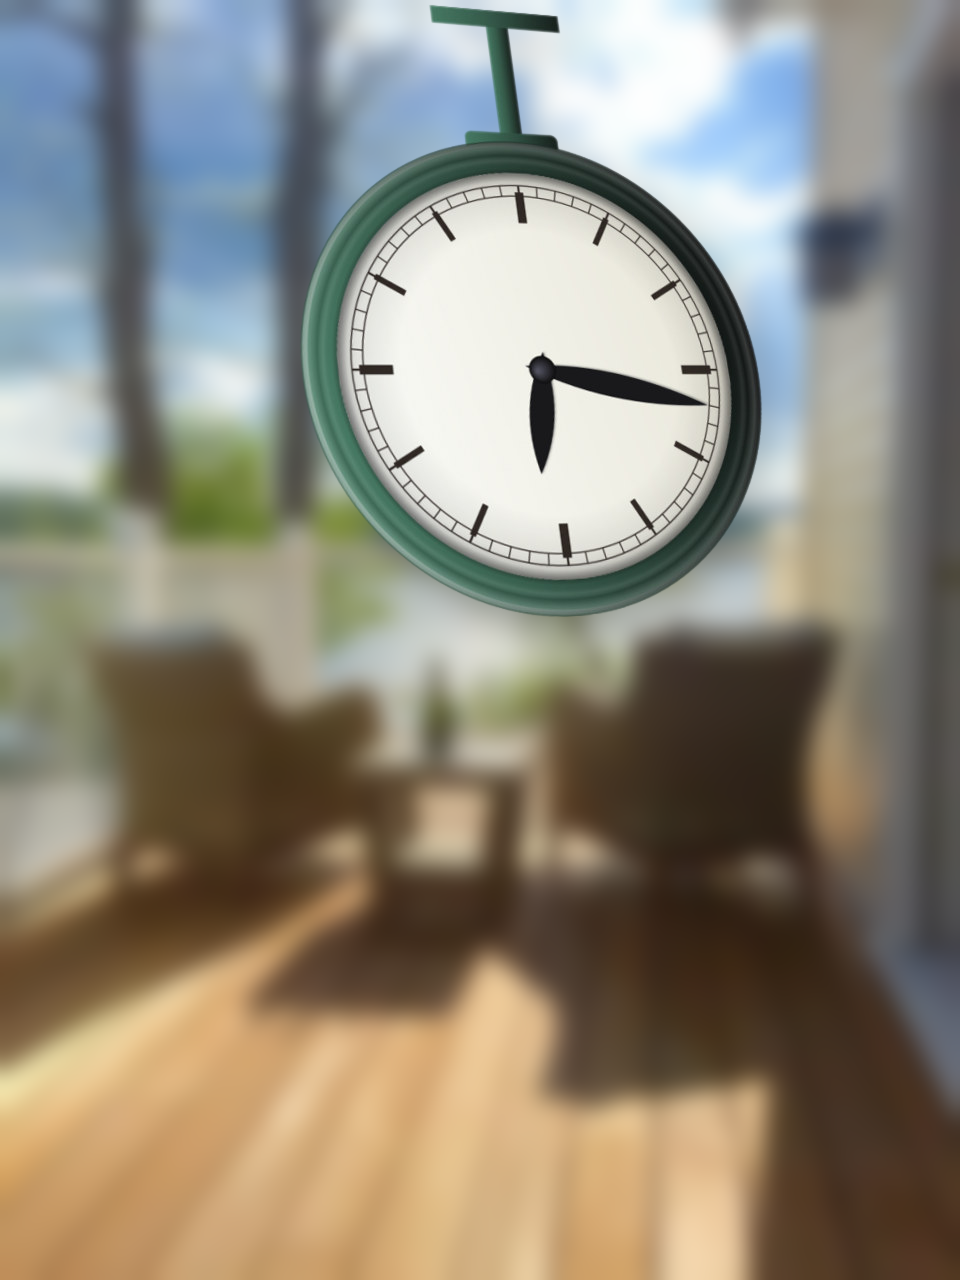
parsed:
6:17
